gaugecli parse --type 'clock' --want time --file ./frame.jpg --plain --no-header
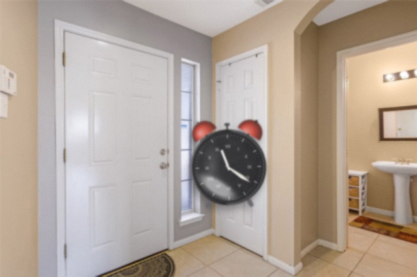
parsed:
11:21
